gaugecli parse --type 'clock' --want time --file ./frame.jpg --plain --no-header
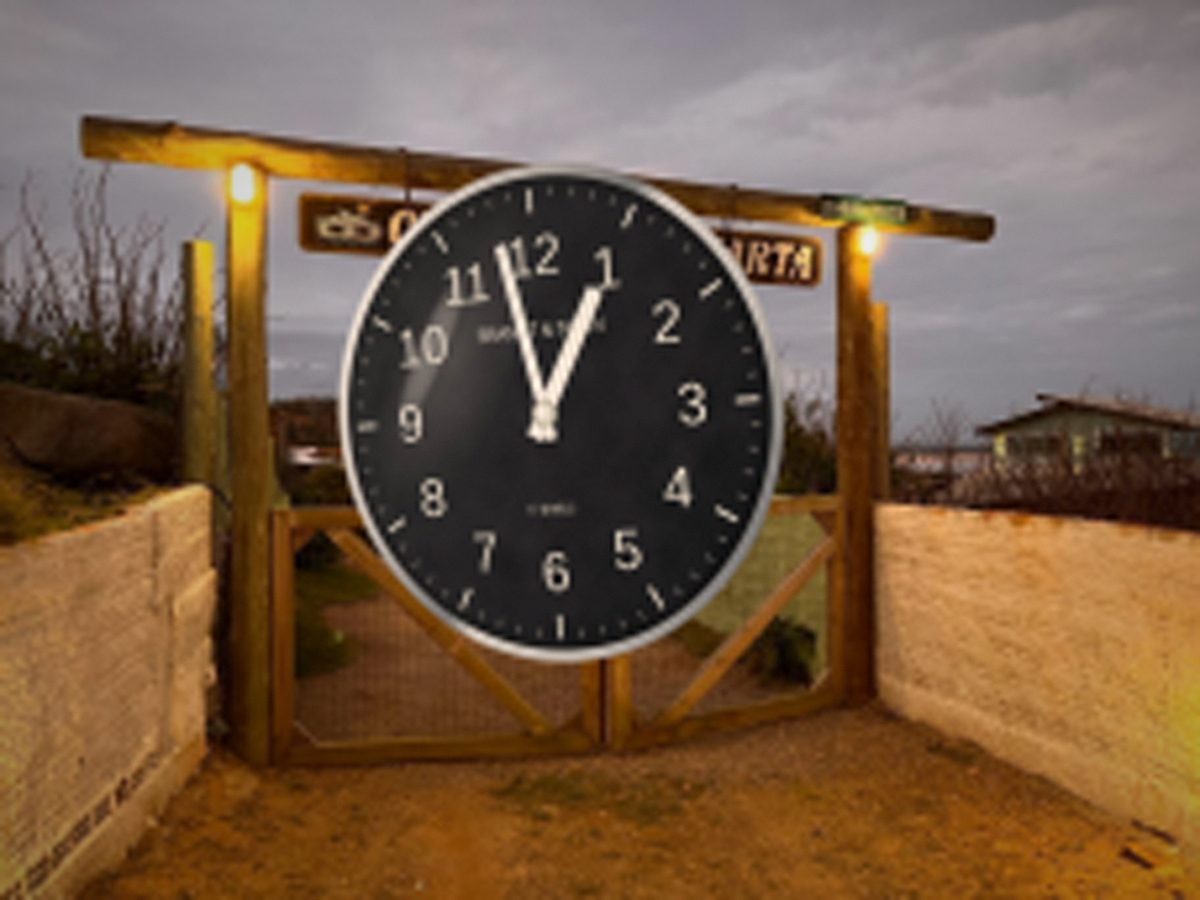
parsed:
12:58
